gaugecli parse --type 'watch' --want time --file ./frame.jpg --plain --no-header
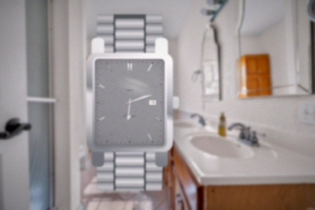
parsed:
6:12
